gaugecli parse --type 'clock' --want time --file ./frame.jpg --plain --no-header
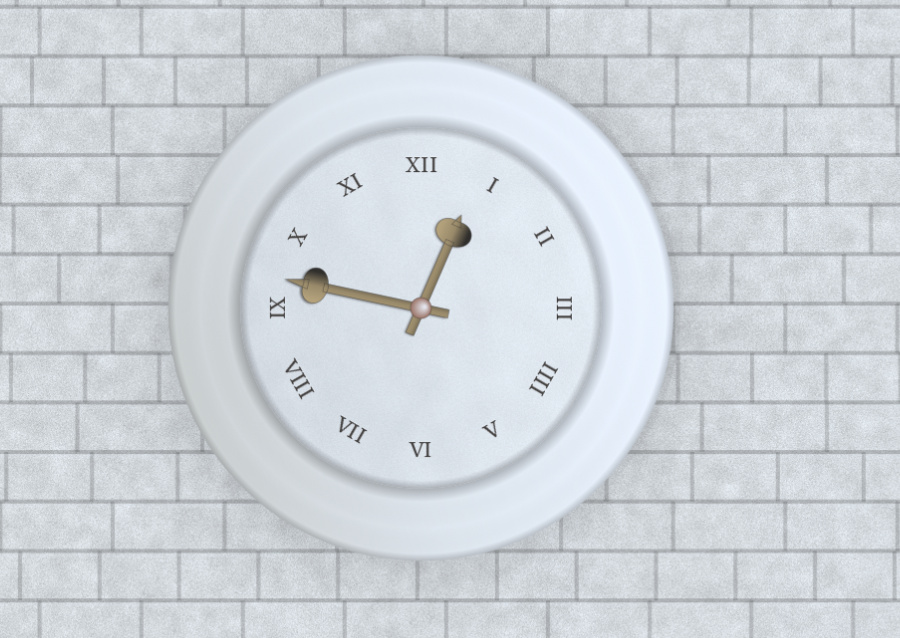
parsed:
12:47
